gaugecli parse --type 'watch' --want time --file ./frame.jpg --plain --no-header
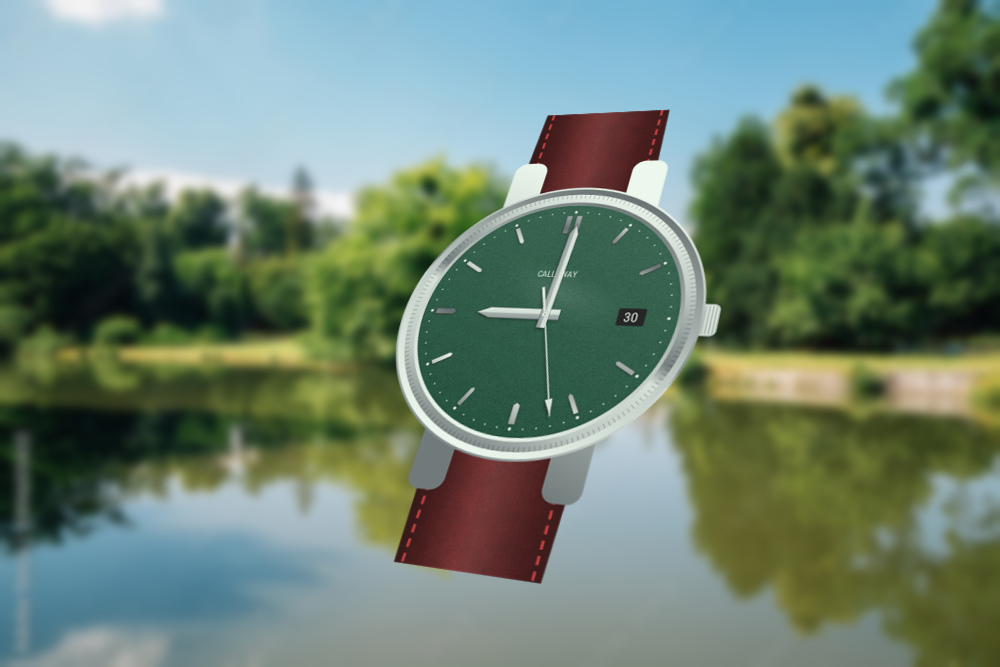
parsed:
9:00:27
